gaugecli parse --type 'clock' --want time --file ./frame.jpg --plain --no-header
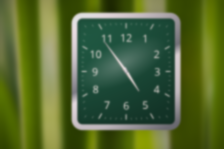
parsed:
4:54
